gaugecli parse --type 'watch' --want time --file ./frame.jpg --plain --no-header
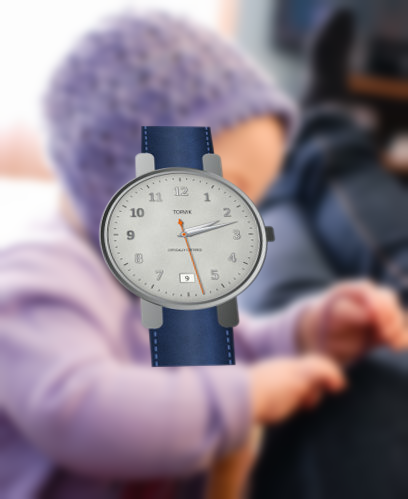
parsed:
2:12:28
